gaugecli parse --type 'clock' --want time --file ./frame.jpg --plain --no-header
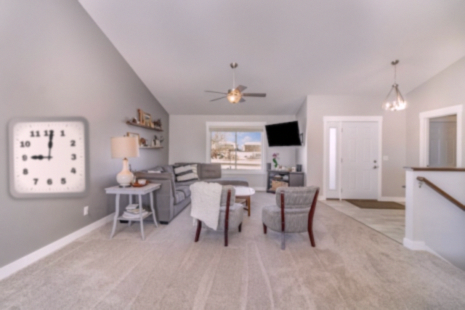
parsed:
9:01
